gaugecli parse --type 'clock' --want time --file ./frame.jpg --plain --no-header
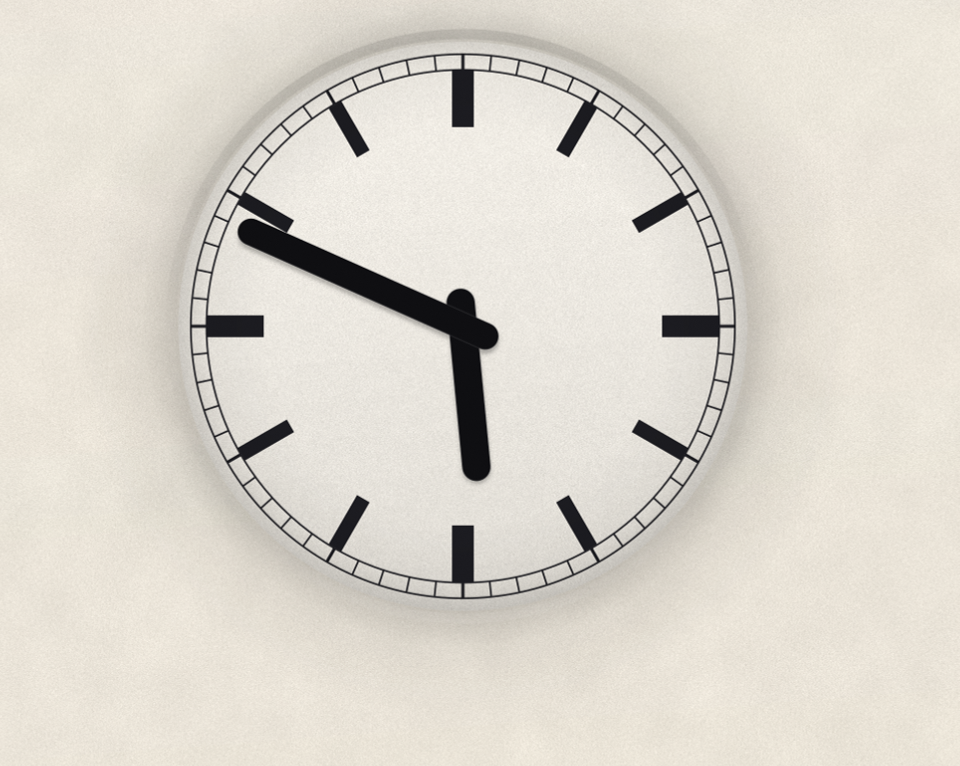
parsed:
5:49
